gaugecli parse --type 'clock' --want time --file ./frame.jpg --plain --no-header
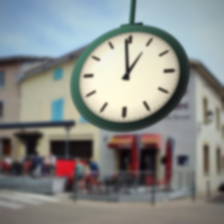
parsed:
12:59
